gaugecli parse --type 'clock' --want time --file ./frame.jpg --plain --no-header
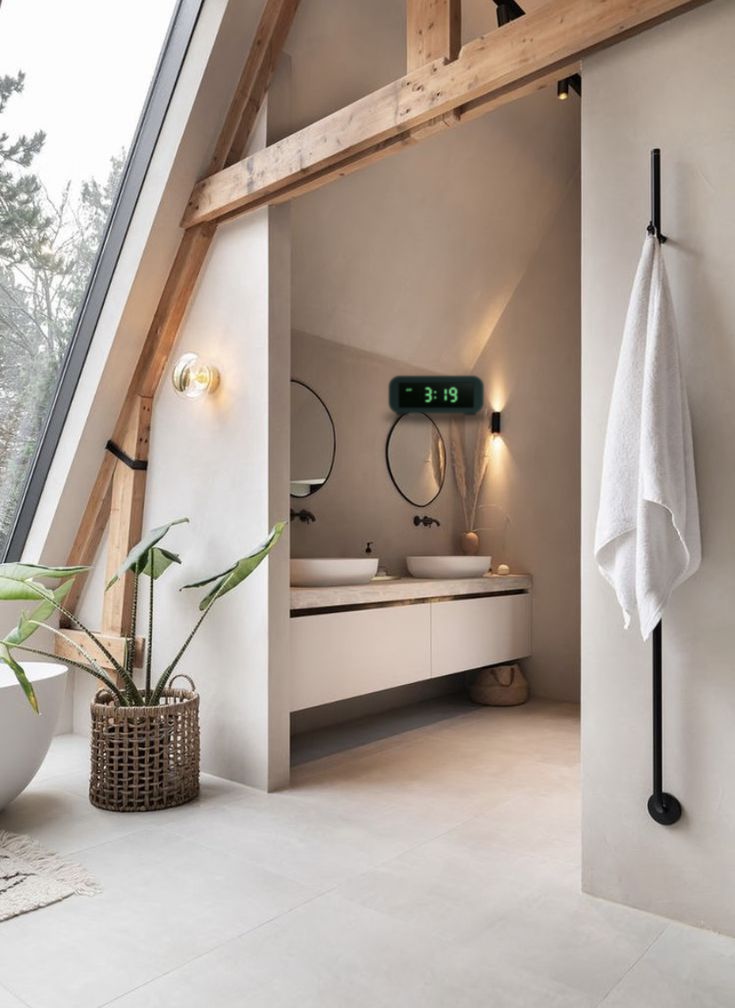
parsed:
3:19
